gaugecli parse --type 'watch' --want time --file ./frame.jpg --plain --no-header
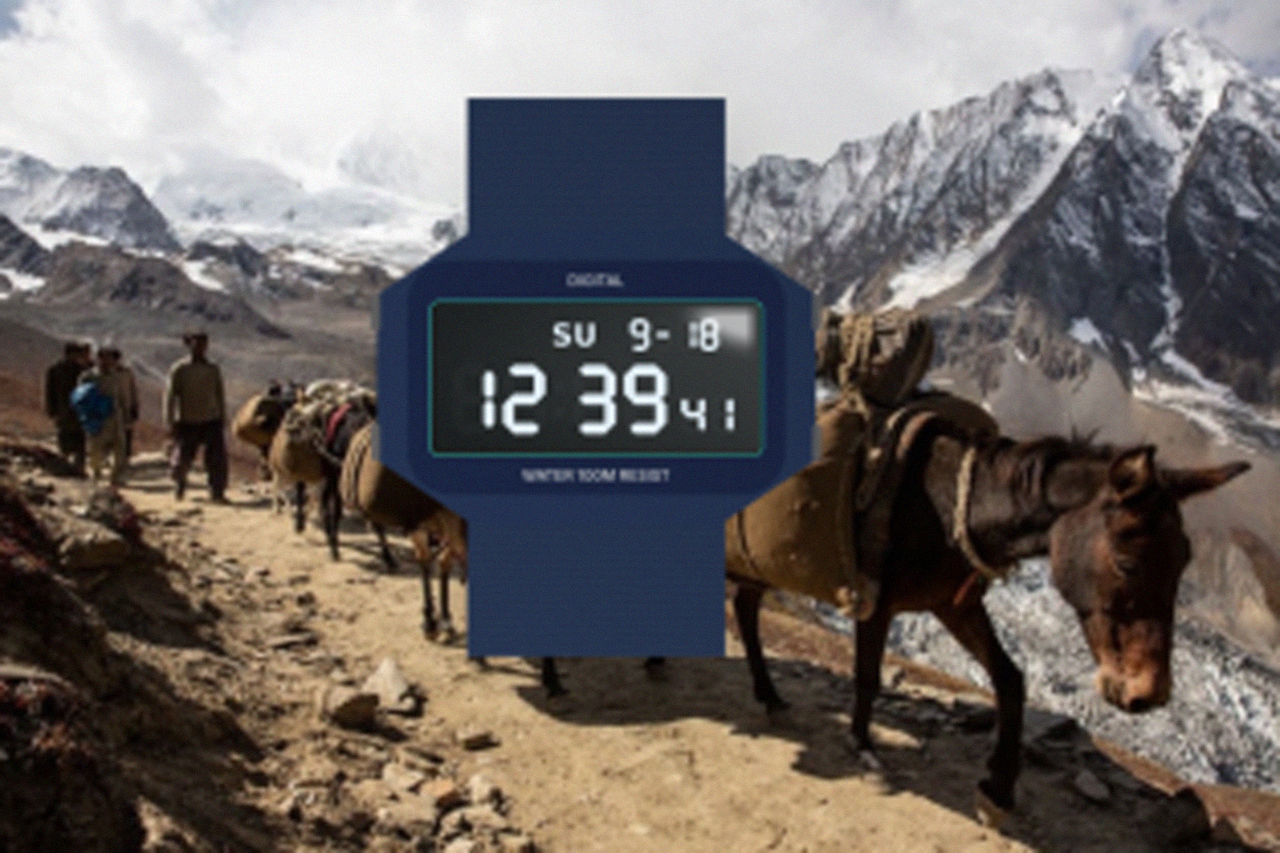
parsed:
12:39:41
